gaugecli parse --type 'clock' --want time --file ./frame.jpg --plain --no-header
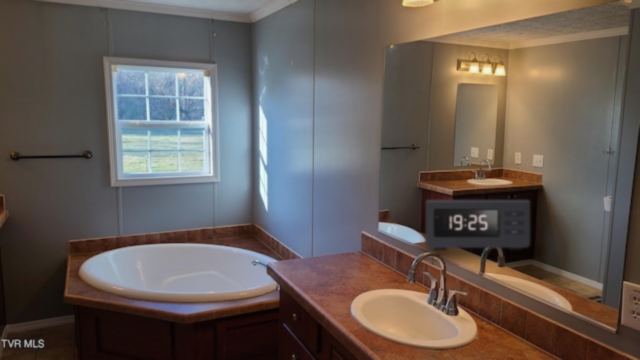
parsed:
19:25
